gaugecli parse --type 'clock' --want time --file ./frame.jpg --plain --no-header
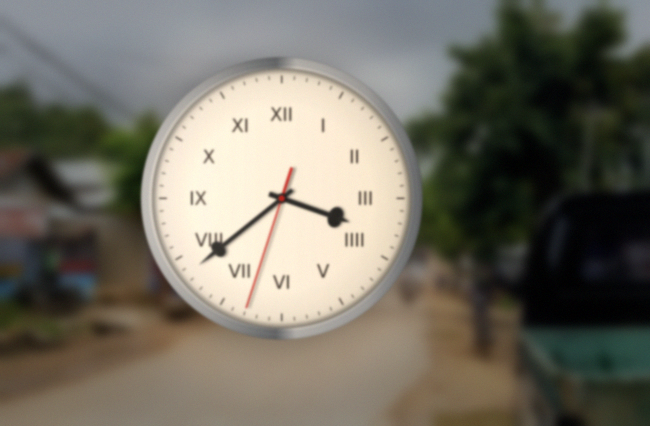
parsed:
3:38:33
